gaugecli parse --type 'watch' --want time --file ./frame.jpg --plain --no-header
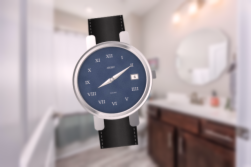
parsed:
8:10
